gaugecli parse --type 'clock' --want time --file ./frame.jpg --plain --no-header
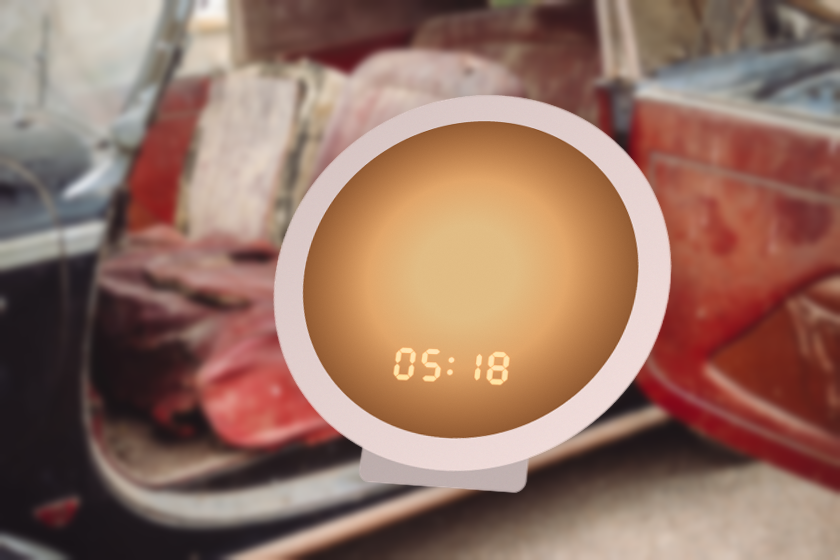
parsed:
5:18
